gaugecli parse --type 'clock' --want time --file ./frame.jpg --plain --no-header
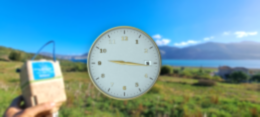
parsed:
9:16
